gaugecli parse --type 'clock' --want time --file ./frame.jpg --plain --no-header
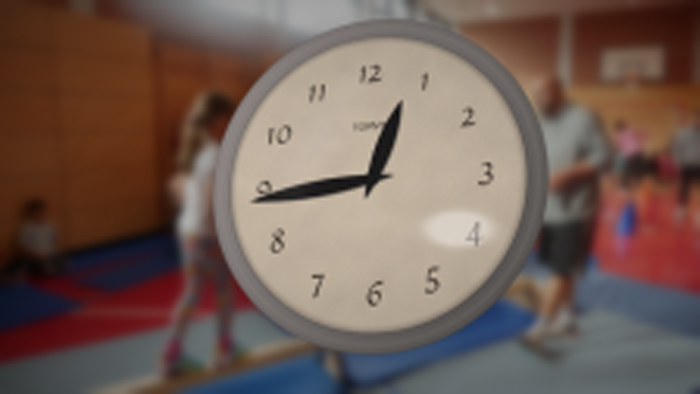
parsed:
12:44
